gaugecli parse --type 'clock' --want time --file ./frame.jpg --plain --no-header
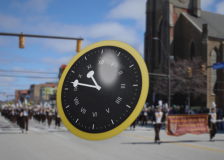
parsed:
10:47
